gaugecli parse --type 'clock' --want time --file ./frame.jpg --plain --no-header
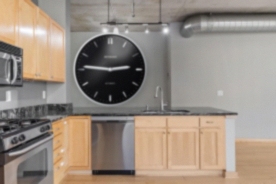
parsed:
2:46
